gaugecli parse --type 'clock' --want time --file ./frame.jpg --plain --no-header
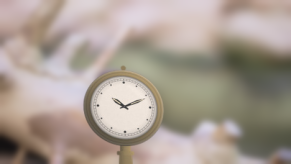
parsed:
10:11
